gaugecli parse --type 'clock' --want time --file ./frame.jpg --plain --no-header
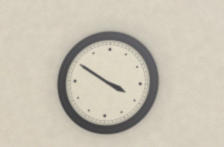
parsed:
3:50
